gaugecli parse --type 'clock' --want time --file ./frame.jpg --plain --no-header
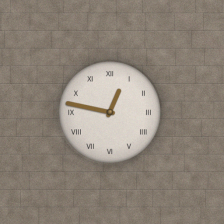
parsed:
12:47
